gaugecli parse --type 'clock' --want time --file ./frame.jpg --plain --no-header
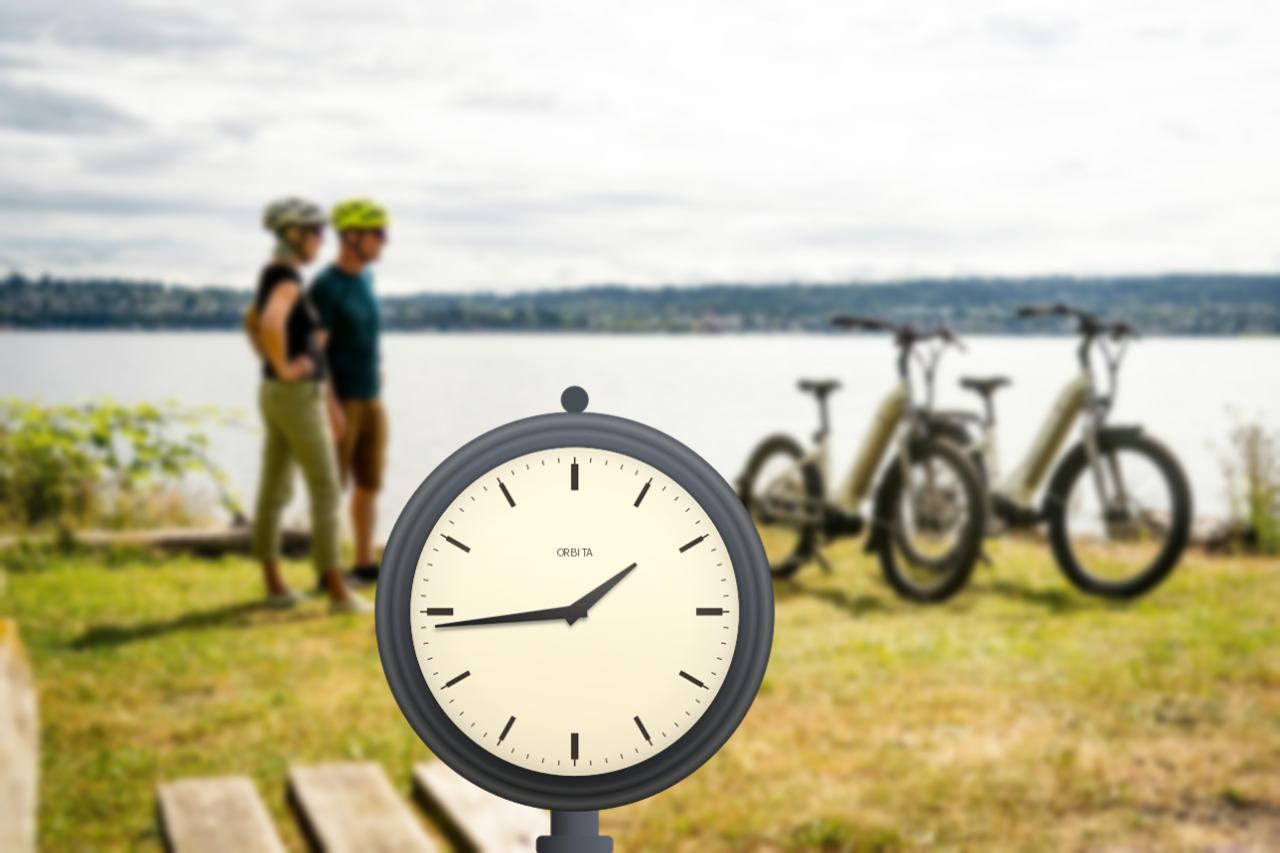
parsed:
1:44
